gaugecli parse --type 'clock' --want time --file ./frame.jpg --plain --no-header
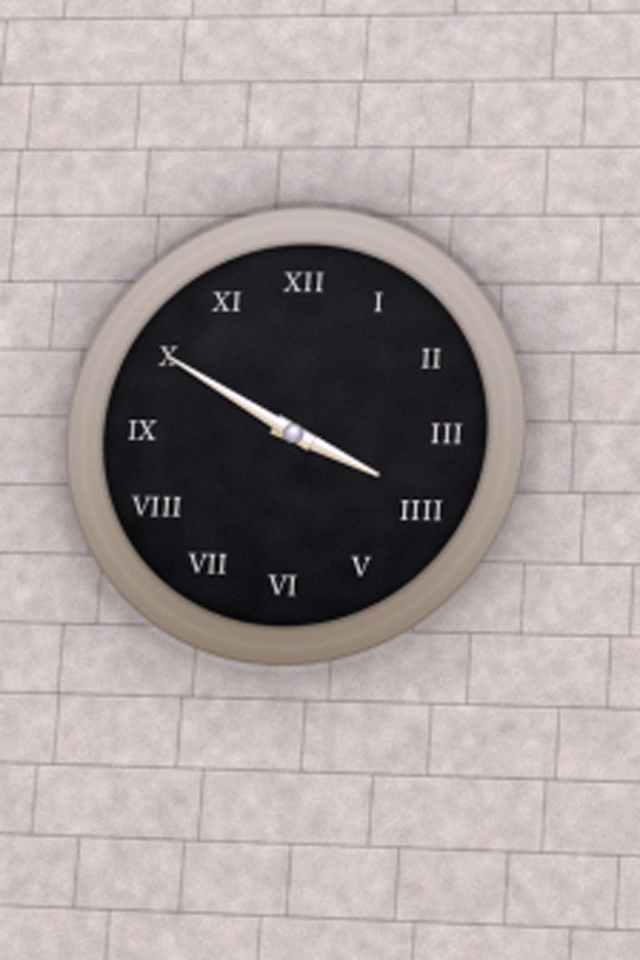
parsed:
3:50
